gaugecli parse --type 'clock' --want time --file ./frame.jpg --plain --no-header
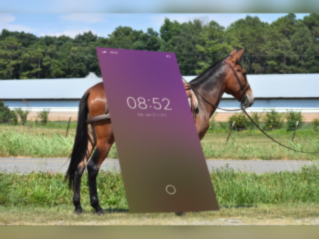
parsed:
8:52
